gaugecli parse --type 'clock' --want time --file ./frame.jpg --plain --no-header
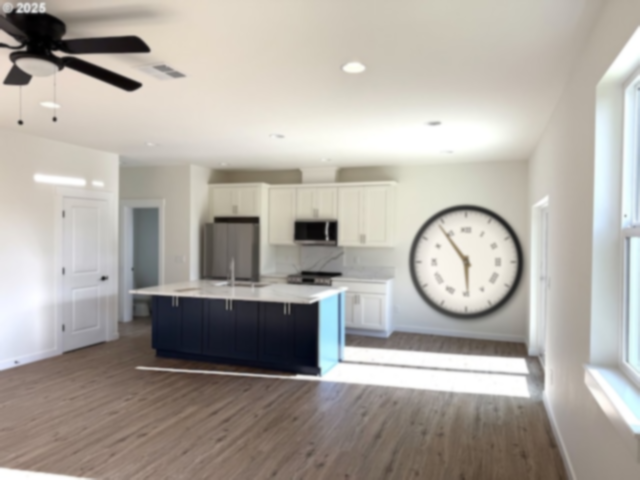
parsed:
5:54
